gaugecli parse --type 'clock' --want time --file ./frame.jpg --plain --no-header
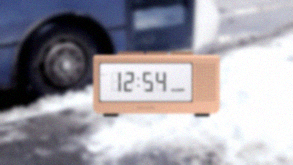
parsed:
12:54
